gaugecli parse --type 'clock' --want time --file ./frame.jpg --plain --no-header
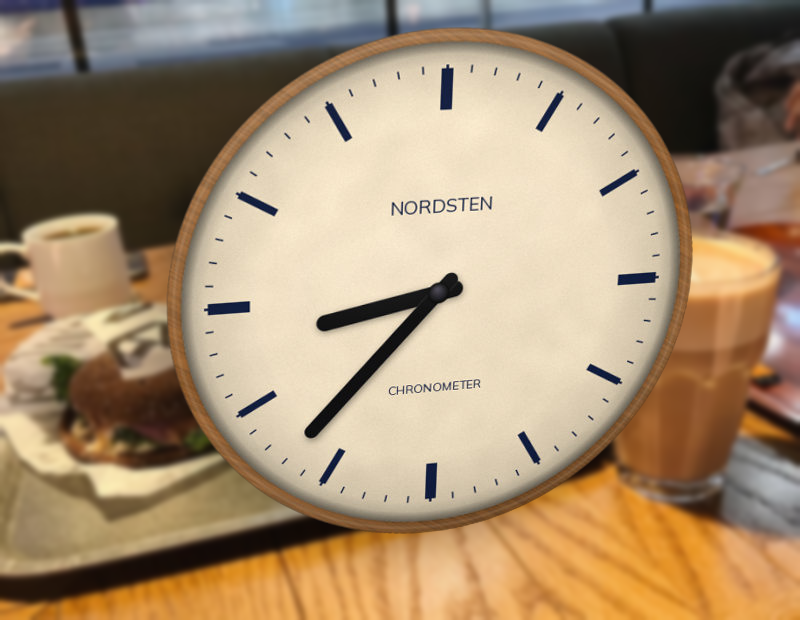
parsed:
8:37
